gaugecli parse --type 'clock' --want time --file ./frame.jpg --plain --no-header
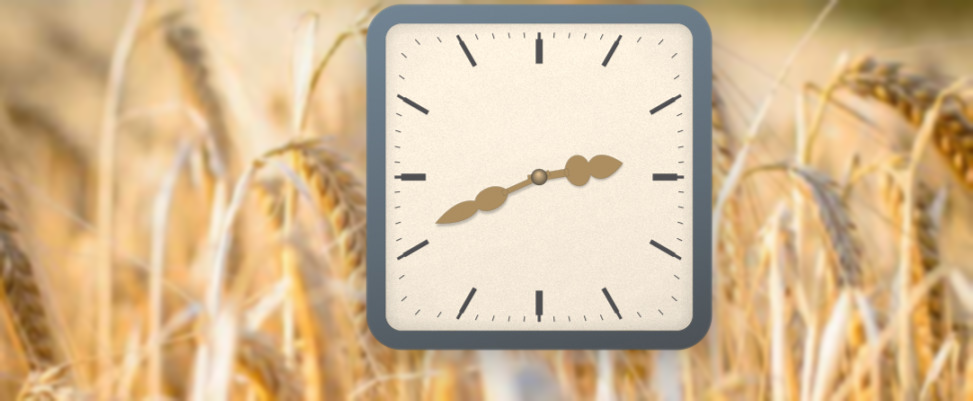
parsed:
2:41
